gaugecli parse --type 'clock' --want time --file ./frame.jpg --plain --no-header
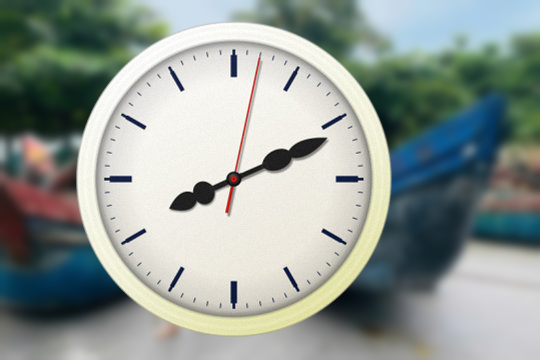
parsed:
8:11:02
